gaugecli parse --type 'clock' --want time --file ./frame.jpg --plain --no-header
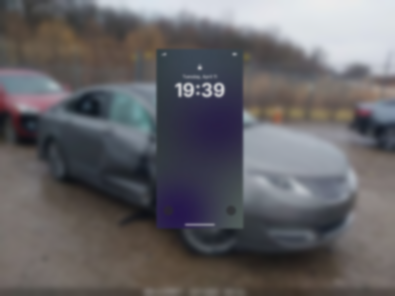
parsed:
19:39
